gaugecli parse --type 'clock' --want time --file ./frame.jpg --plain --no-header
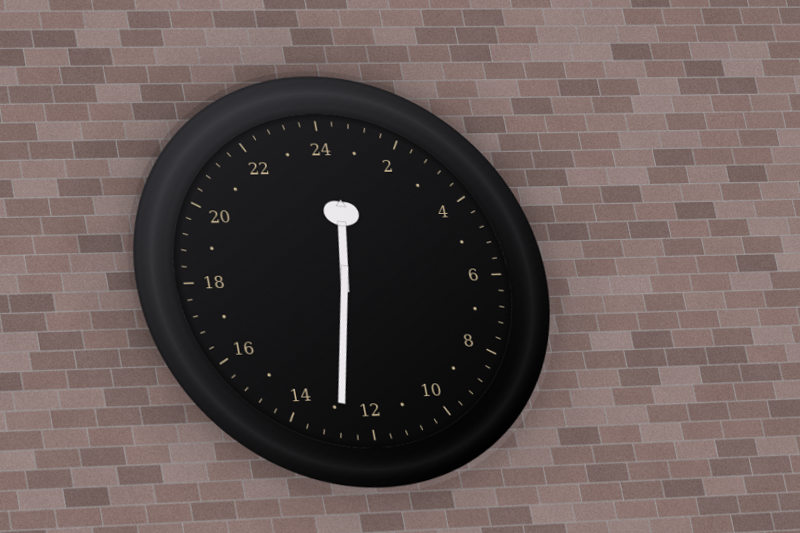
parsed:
0:32
